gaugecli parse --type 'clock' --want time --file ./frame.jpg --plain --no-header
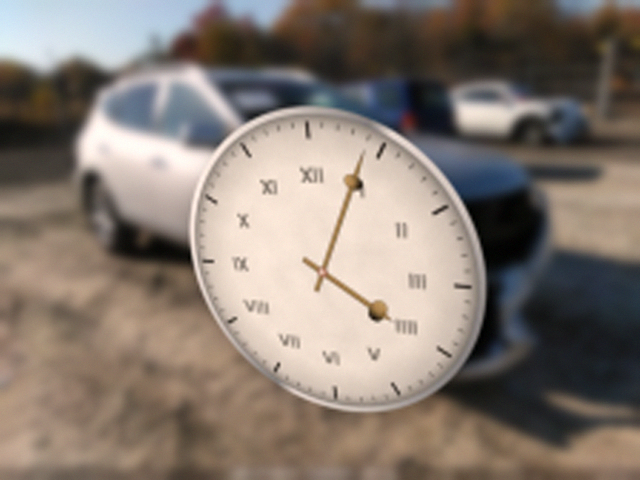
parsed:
4:04
